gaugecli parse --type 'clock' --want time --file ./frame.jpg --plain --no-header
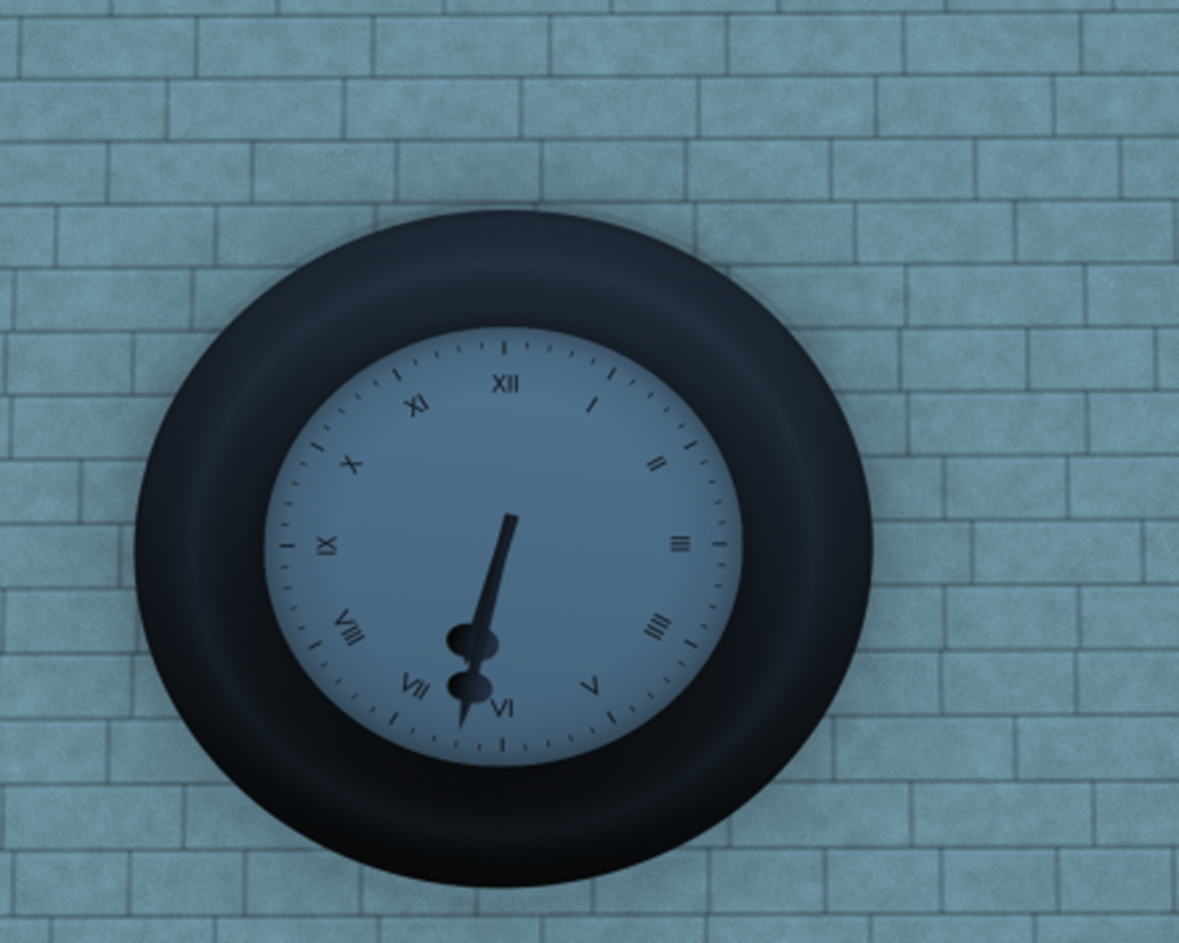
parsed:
6:32
